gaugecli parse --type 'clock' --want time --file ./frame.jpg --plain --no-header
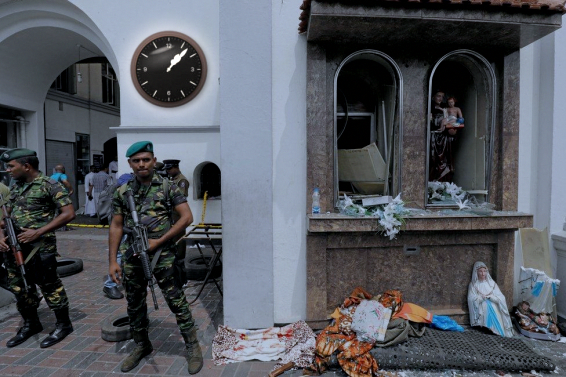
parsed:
1:07
